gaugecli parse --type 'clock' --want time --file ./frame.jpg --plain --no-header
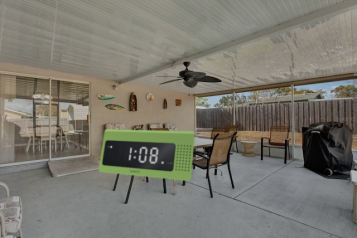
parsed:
1:08
